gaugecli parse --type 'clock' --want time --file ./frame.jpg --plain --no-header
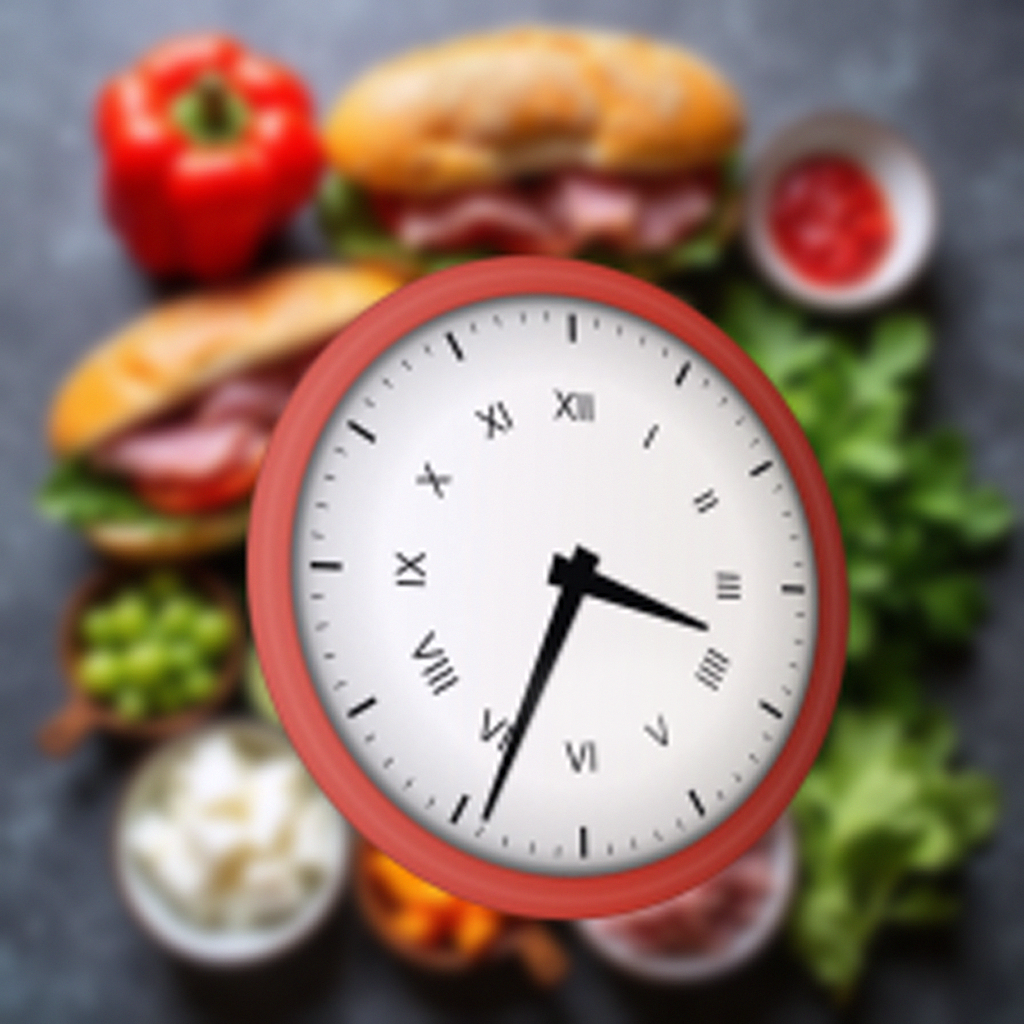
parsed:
3:34
